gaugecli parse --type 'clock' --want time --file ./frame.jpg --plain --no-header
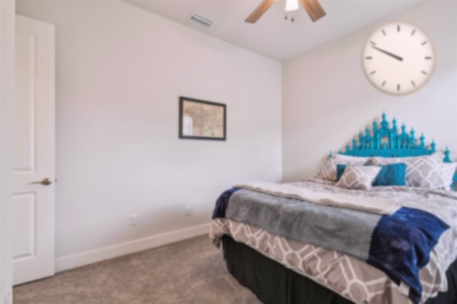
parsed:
9:49
